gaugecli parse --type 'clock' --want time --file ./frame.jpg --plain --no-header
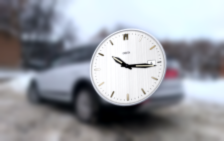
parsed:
10:16
